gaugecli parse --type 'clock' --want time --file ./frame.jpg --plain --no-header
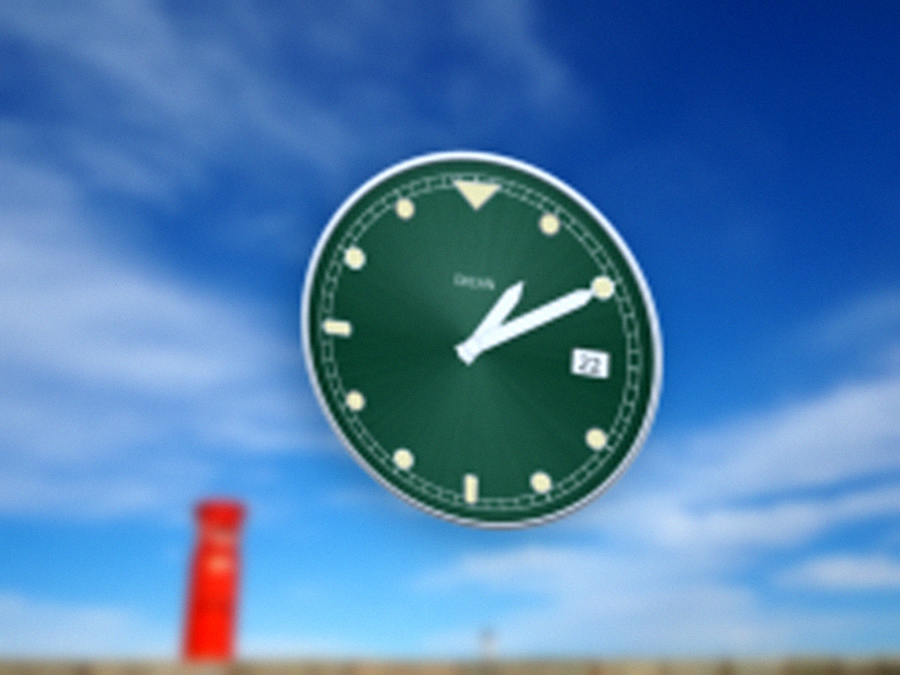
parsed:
1:10
